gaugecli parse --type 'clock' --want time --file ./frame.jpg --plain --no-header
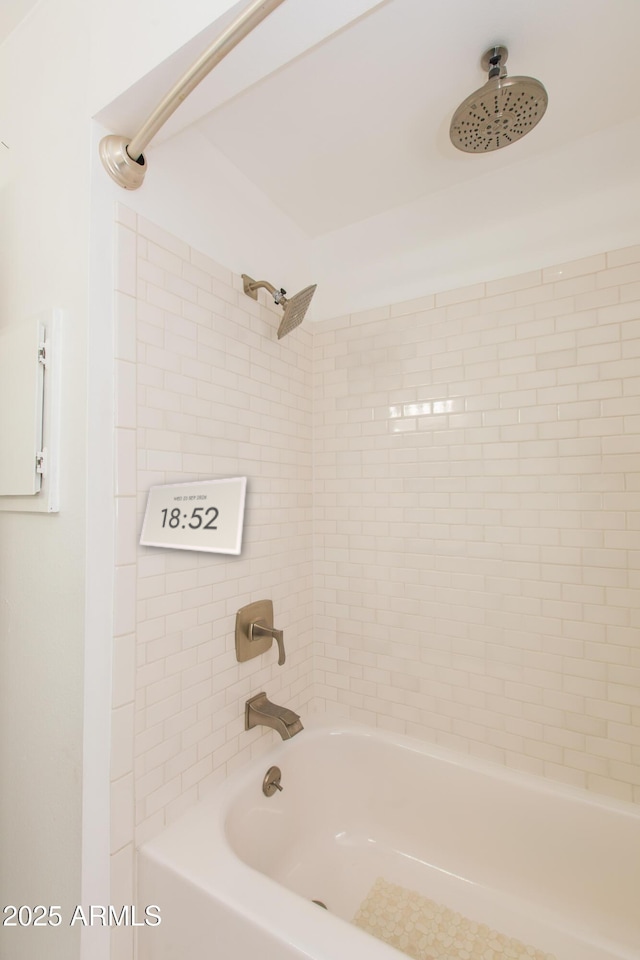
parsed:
18:52
